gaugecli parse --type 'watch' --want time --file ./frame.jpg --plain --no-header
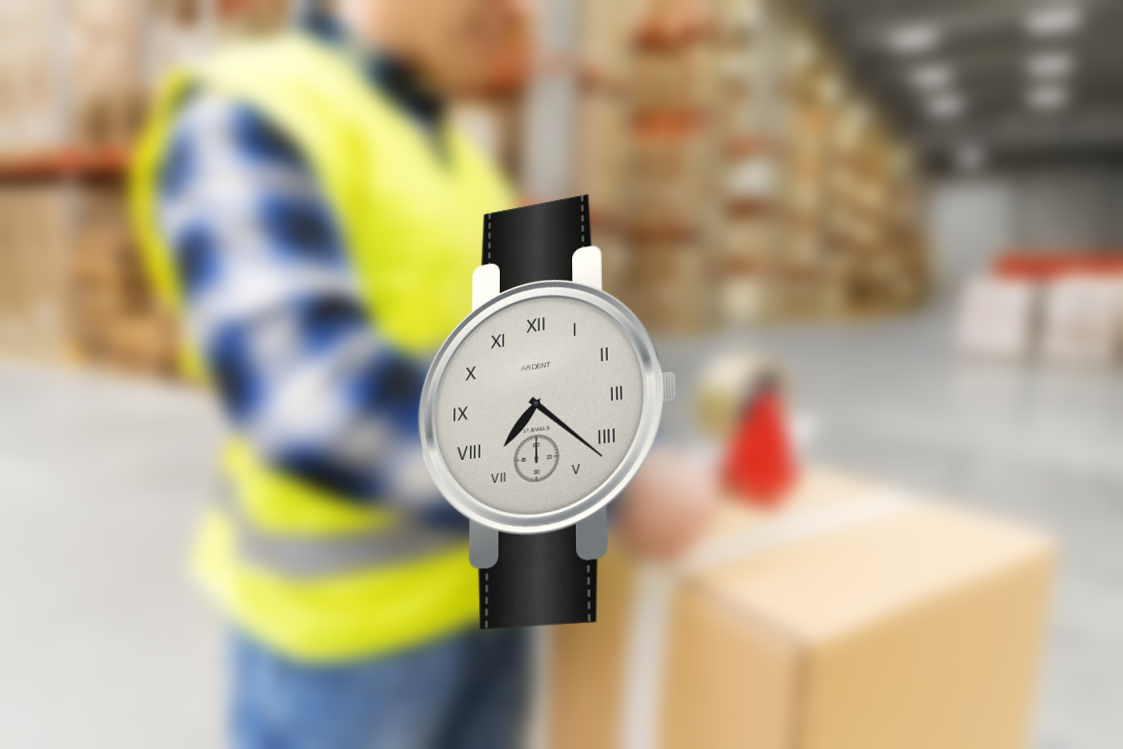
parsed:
7:22
